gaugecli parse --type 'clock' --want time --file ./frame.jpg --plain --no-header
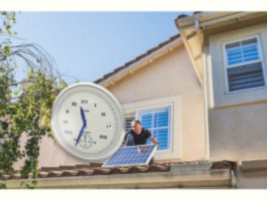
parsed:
11:34
